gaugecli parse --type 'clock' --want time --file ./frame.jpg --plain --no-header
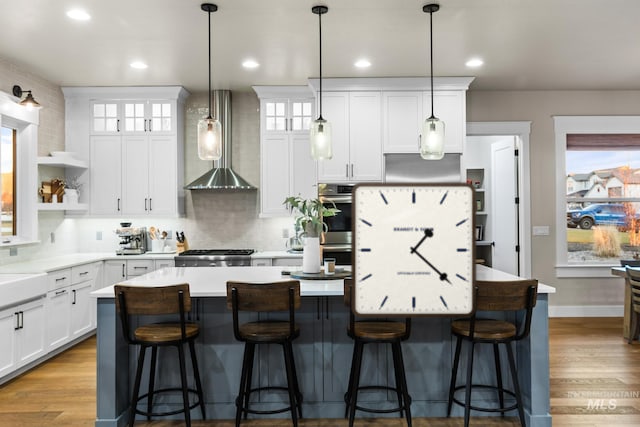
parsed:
1:22
